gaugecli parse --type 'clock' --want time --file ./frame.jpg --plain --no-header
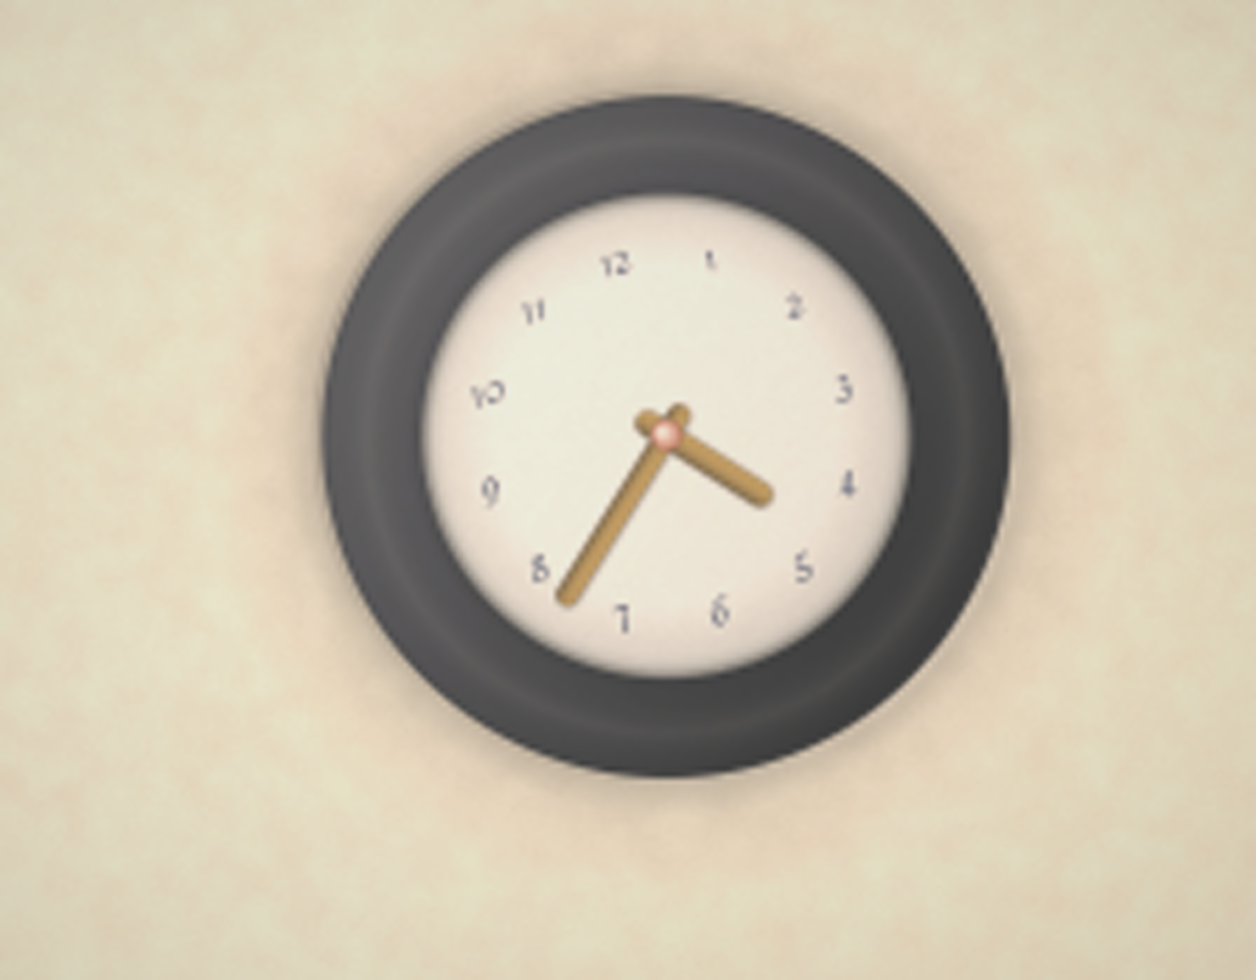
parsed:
4:38
